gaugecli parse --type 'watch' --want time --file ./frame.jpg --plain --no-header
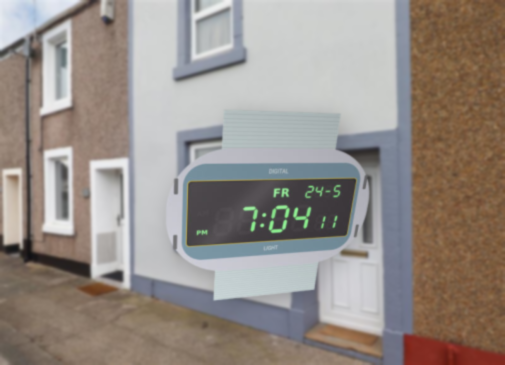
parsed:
7:04:11
